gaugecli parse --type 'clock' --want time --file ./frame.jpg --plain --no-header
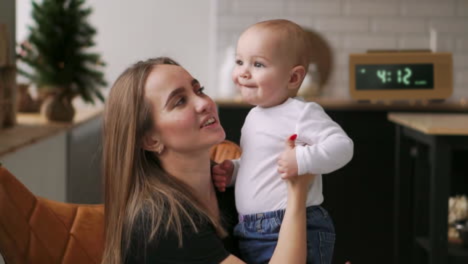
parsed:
4:12
